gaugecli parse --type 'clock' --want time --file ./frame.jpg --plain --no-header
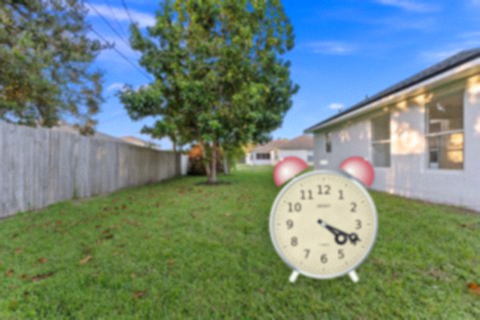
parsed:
4:19
